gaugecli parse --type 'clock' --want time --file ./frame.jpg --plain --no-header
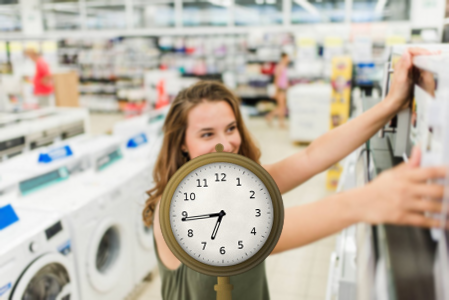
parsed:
6:44
